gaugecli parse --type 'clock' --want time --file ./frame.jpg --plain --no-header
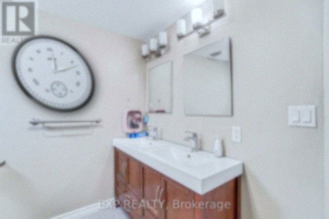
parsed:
12:12
